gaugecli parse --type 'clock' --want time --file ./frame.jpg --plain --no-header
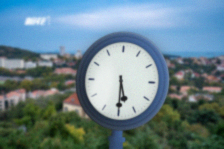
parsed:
5:30
